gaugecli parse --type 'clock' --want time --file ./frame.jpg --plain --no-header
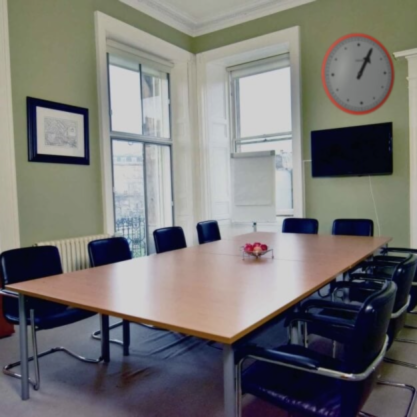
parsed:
1:05
